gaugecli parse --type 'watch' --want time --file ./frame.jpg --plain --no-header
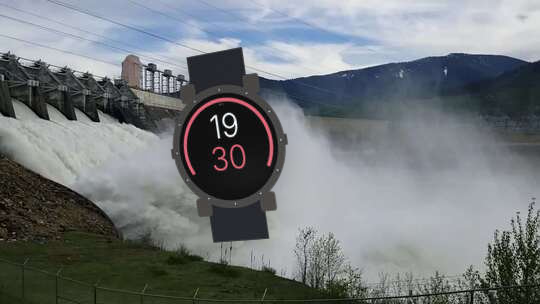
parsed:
19:30
